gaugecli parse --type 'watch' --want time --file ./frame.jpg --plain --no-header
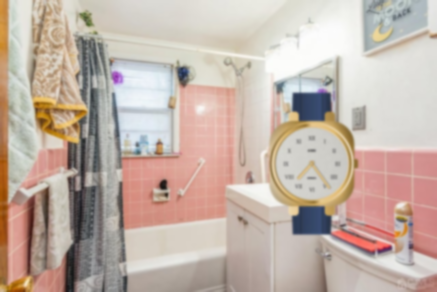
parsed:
7:24
